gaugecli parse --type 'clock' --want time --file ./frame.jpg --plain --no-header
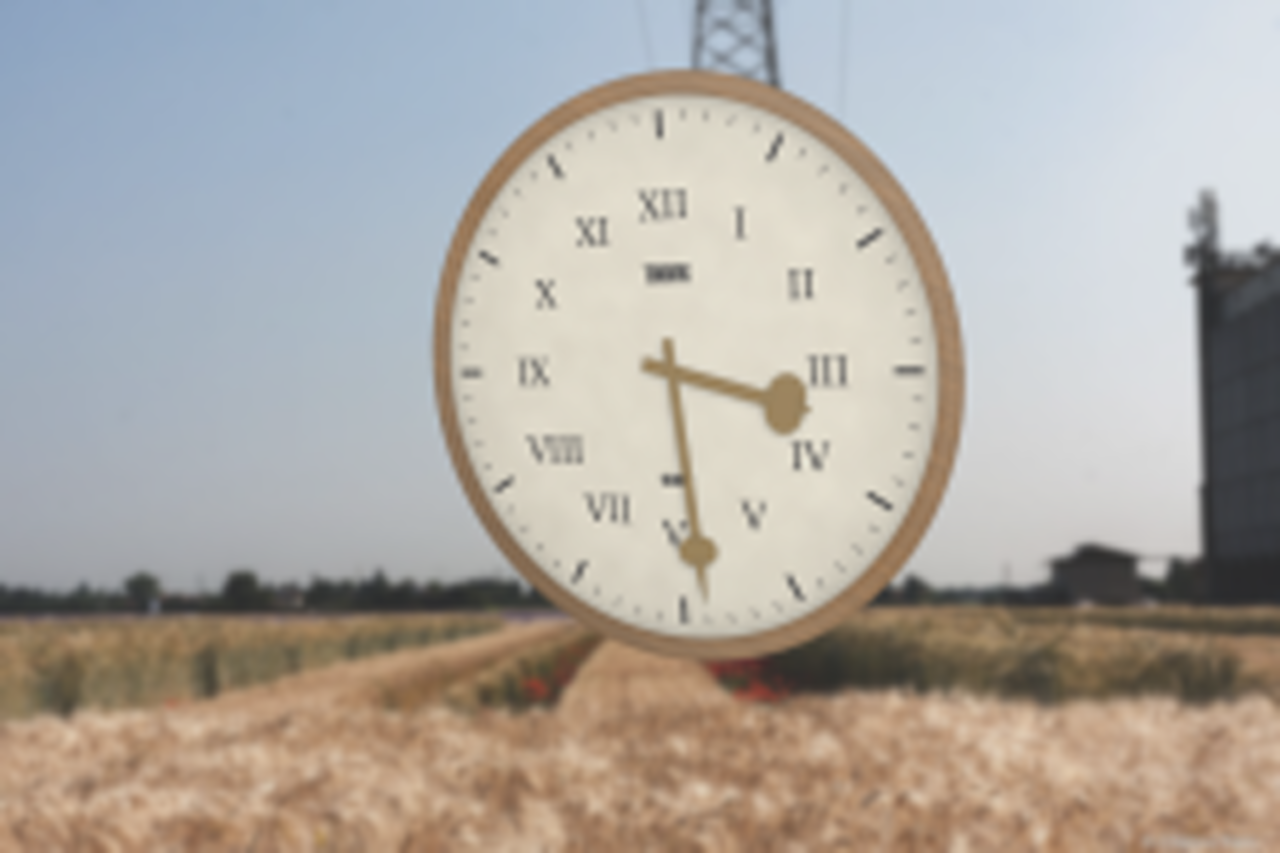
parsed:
3:29
